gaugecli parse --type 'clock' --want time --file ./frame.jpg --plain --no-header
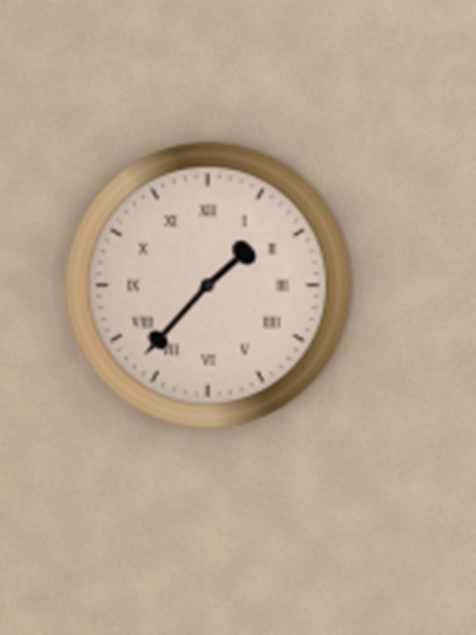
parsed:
1:37
